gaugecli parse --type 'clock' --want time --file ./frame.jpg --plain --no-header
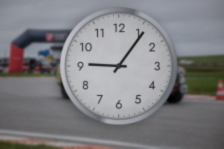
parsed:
9:06
